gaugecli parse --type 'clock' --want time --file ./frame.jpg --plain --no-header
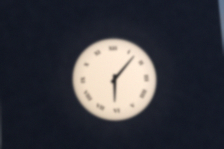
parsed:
6:07
